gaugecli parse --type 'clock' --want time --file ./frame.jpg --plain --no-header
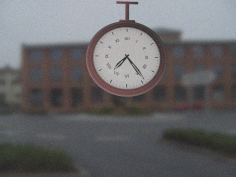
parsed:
7:24
